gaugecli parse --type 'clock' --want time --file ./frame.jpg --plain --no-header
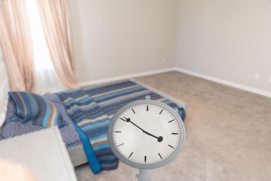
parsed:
3:51
